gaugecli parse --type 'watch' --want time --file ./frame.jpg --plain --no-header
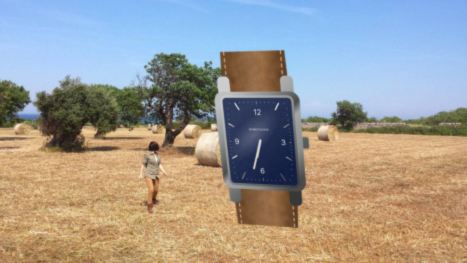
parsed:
6:33
